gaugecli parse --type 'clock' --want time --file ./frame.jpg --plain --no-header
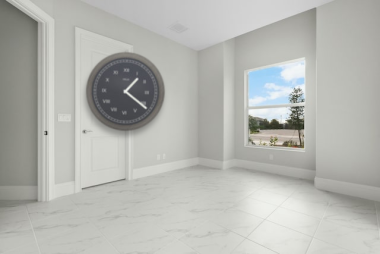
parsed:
1:21
